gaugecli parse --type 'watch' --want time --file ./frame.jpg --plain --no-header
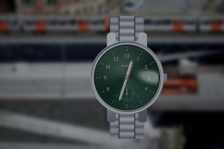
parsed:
12:33
